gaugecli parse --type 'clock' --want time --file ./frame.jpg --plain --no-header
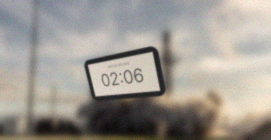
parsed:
2:06
